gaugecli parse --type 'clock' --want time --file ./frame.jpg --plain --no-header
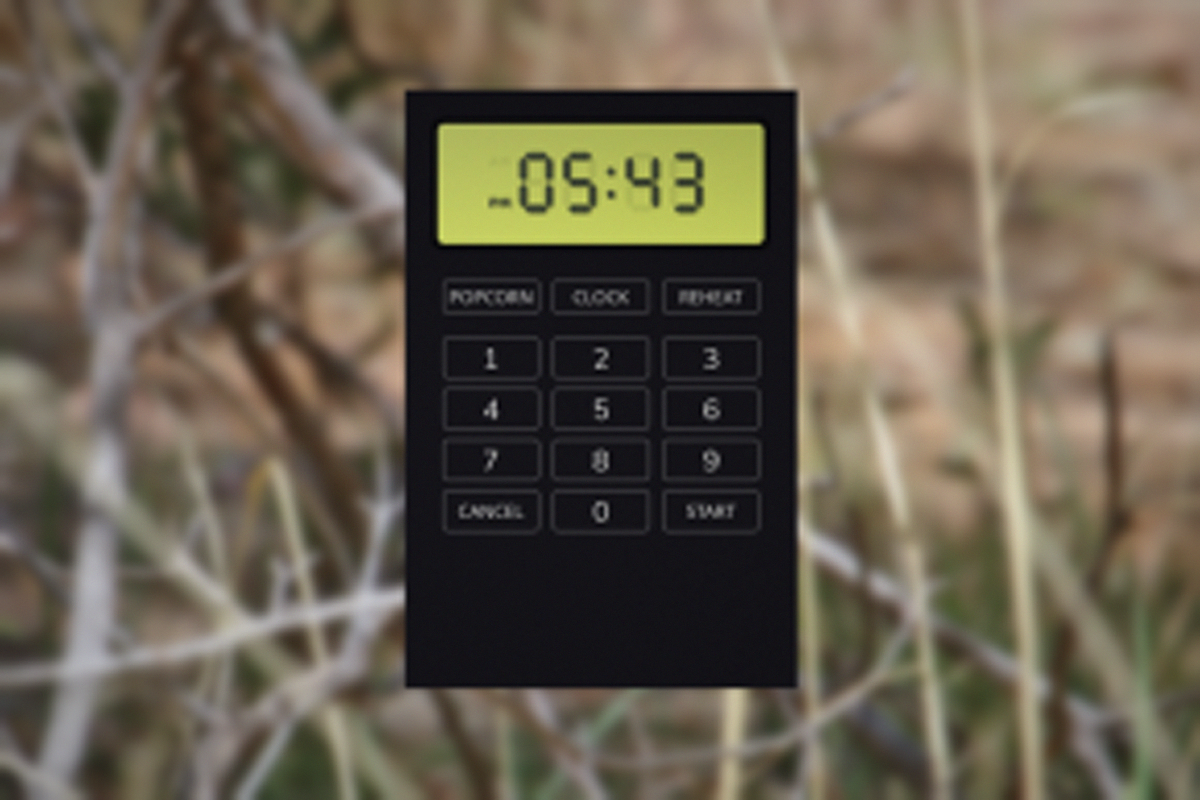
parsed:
5:43
